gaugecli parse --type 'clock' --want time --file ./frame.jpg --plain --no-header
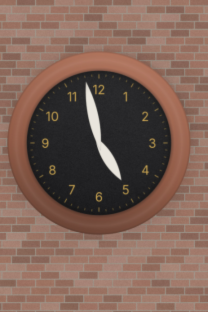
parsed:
4:58
